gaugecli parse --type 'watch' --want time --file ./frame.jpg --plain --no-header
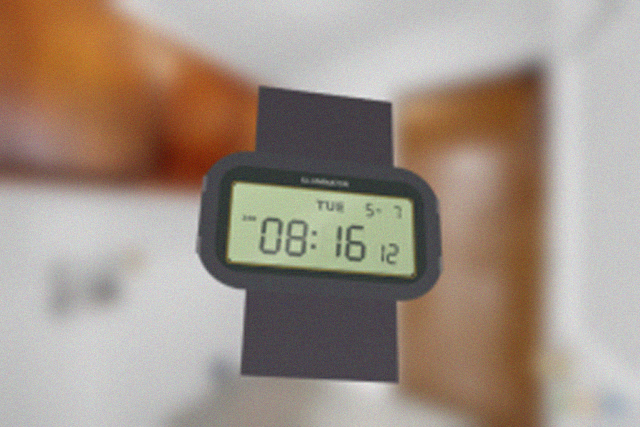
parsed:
8:16:12
